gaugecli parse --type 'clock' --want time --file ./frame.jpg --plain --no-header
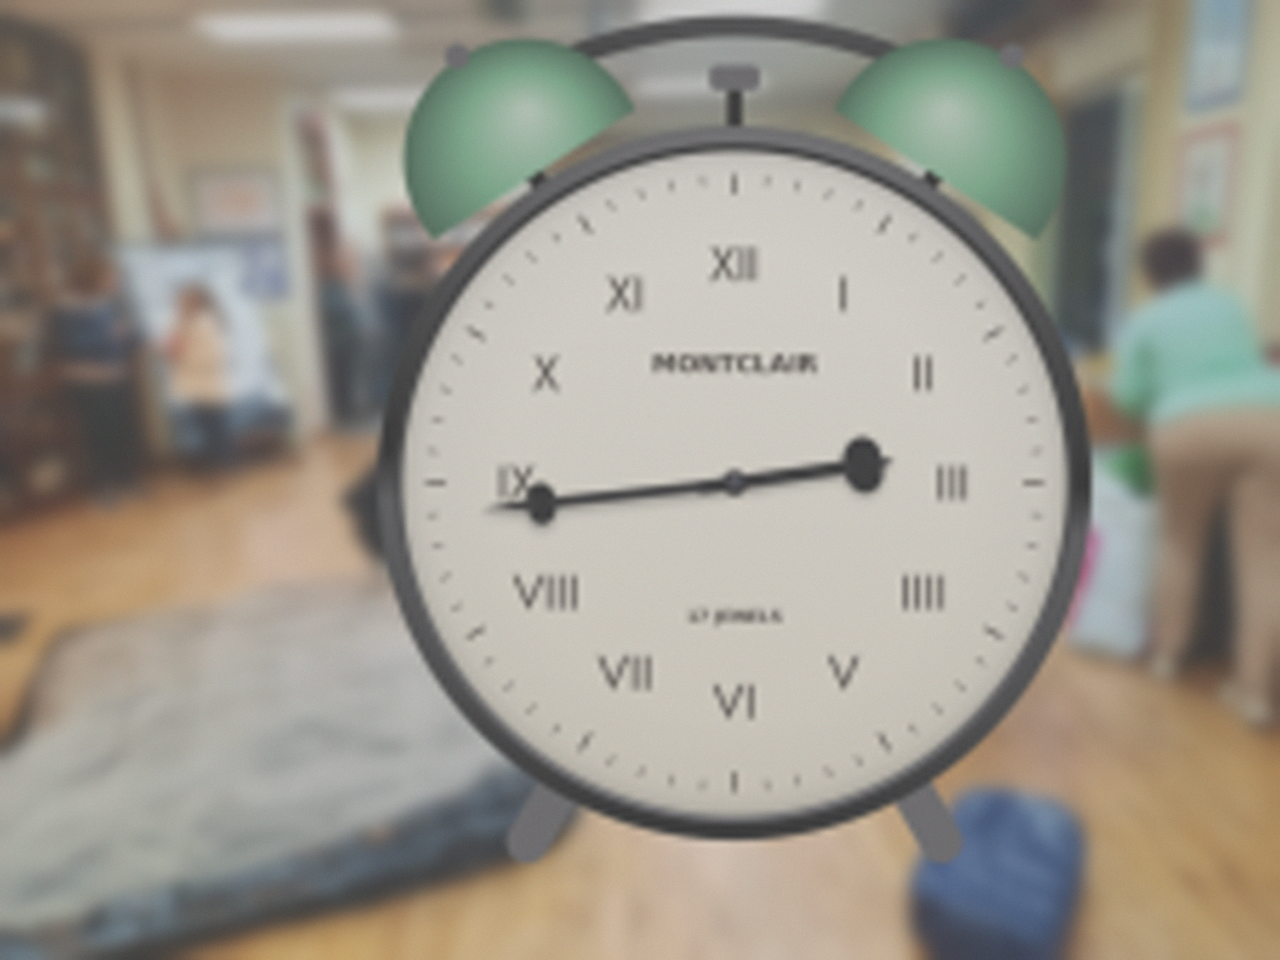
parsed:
2:44
